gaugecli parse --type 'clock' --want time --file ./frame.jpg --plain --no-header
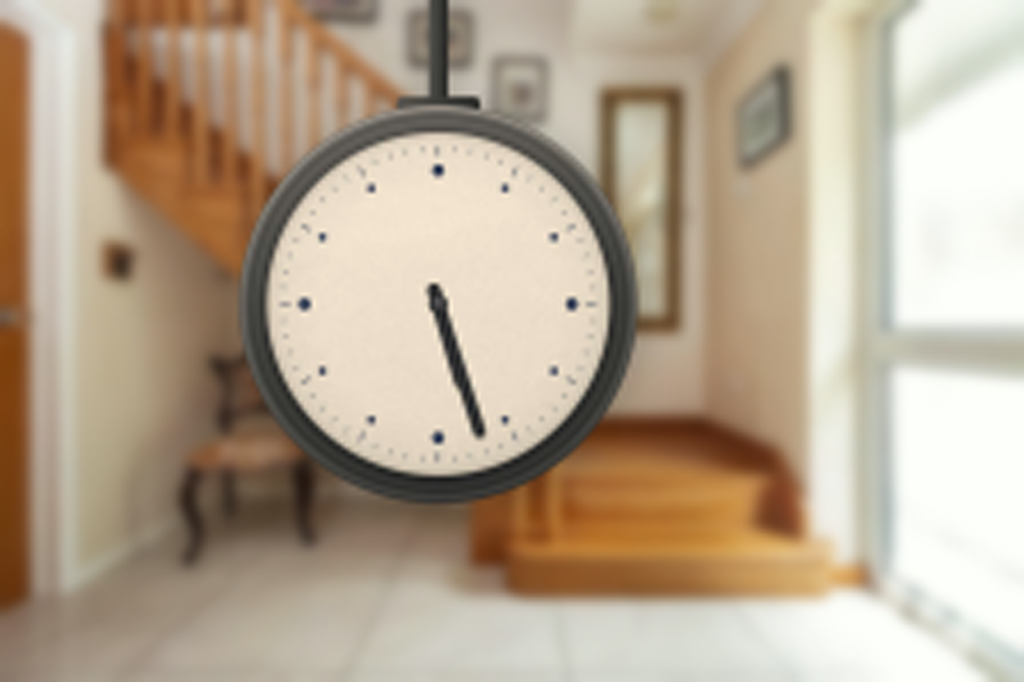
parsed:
5:27
